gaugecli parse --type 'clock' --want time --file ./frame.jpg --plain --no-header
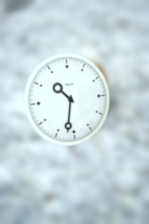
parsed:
10:32
